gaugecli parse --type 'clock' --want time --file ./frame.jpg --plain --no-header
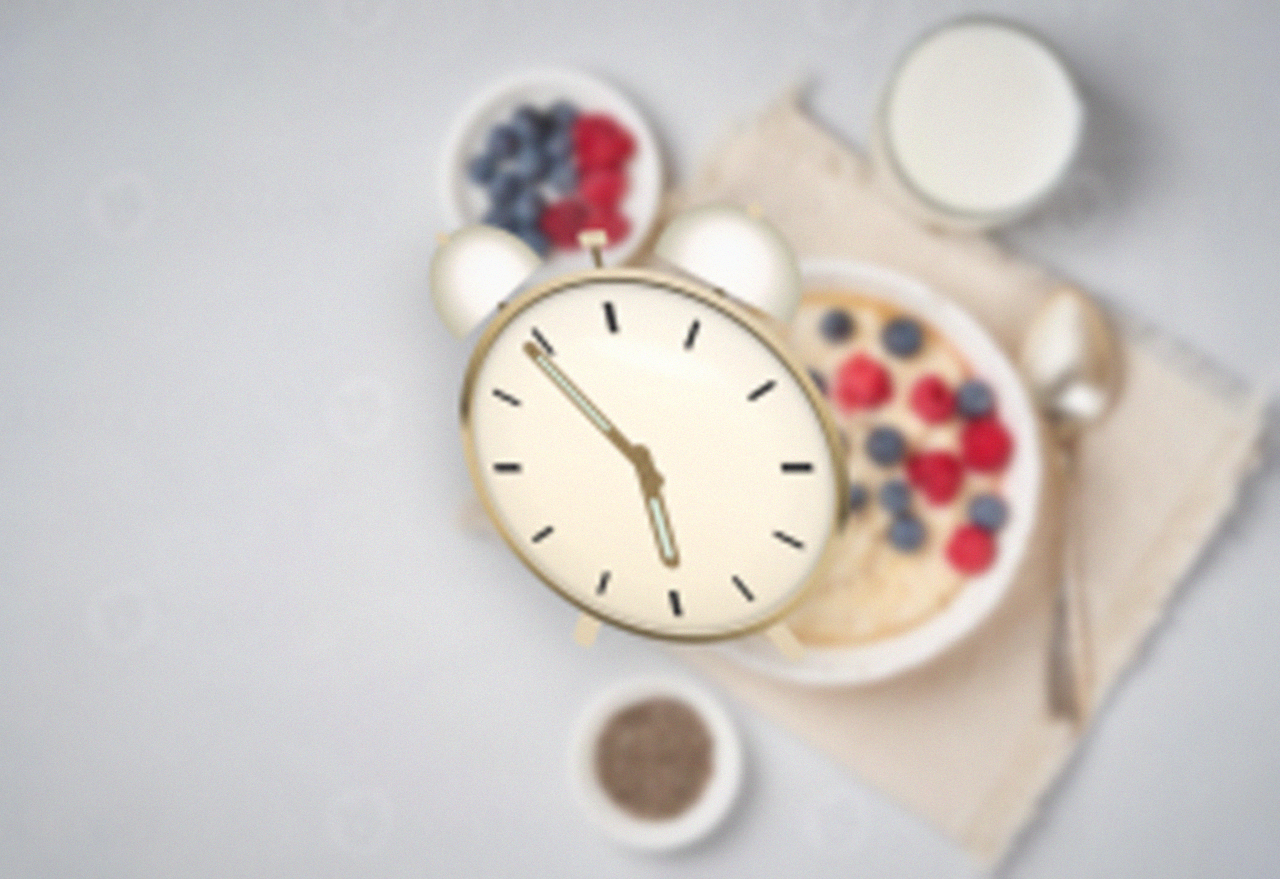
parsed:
5:54
